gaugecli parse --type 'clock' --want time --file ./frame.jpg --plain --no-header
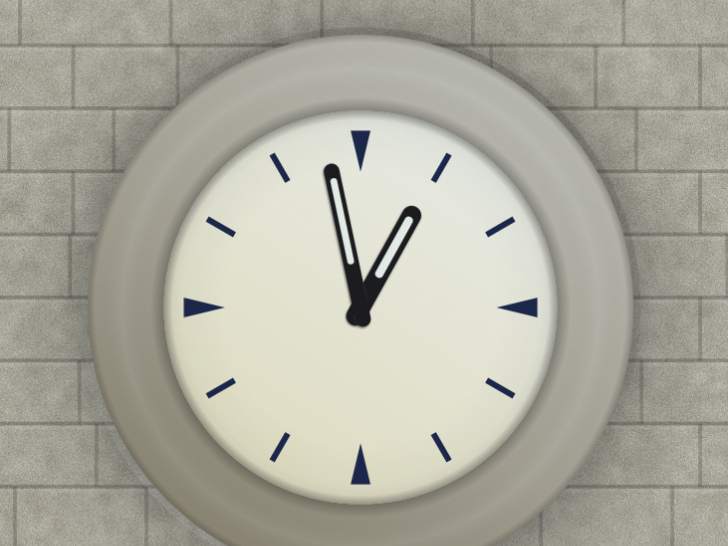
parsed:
12:58
